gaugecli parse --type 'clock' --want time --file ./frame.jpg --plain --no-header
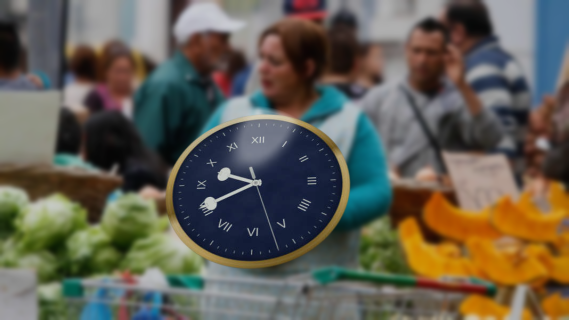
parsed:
9:40:27
